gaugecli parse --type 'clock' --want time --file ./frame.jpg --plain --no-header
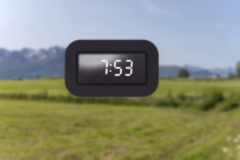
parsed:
7:53
